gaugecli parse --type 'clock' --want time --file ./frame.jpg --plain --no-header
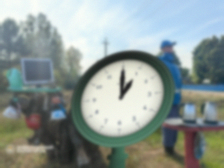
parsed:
1:00
